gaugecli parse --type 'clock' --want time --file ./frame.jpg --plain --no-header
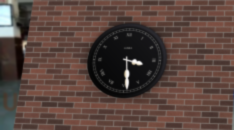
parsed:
3:29
